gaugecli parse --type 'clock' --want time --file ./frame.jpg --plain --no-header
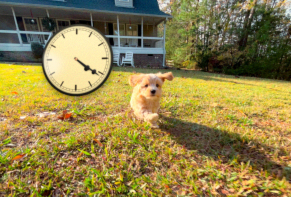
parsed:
4:21
